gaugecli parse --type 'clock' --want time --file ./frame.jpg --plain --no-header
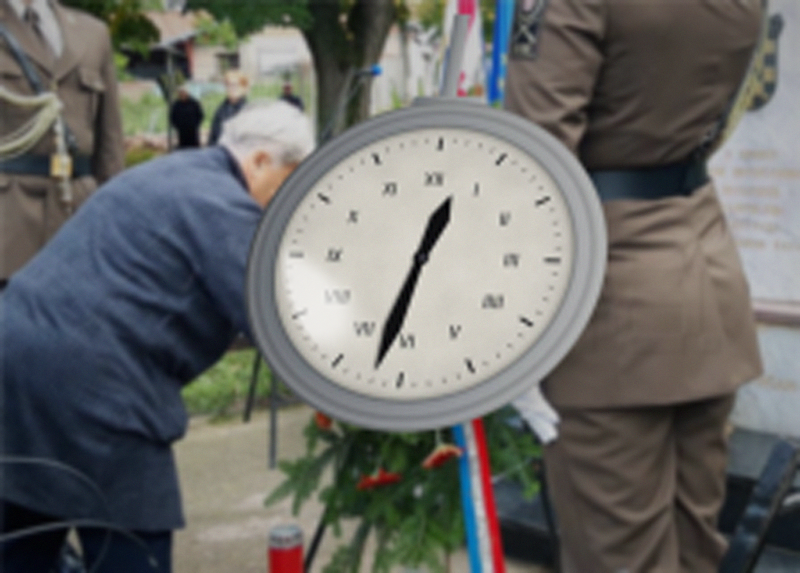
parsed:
12:32
